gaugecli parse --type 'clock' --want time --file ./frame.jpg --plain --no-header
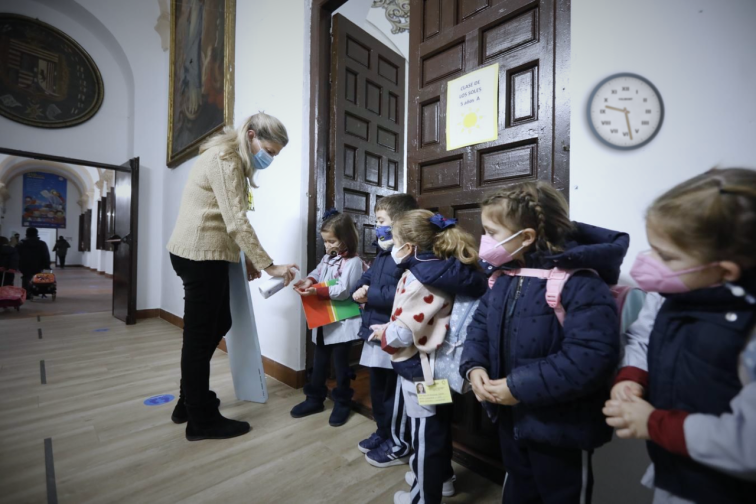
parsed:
9:28
